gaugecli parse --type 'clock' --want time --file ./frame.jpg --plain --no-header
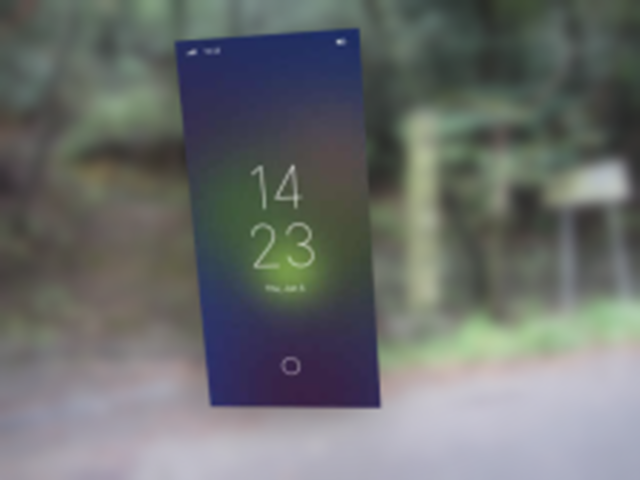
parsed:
14:23
